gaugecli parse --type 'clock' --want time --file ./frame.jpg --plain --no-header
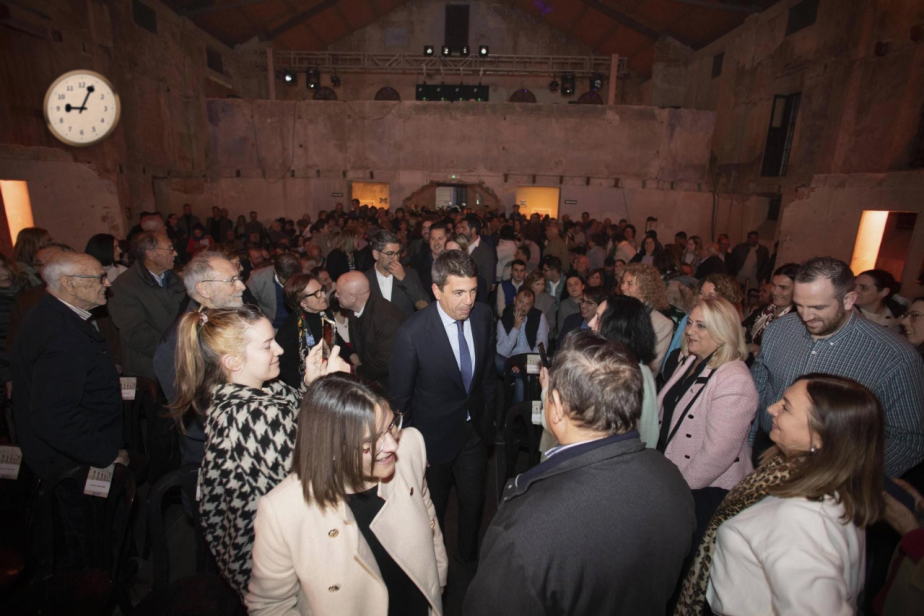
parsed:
9:04
